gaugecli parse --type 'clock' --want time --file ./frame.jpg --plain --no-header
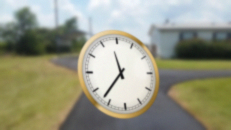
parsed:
11:37
